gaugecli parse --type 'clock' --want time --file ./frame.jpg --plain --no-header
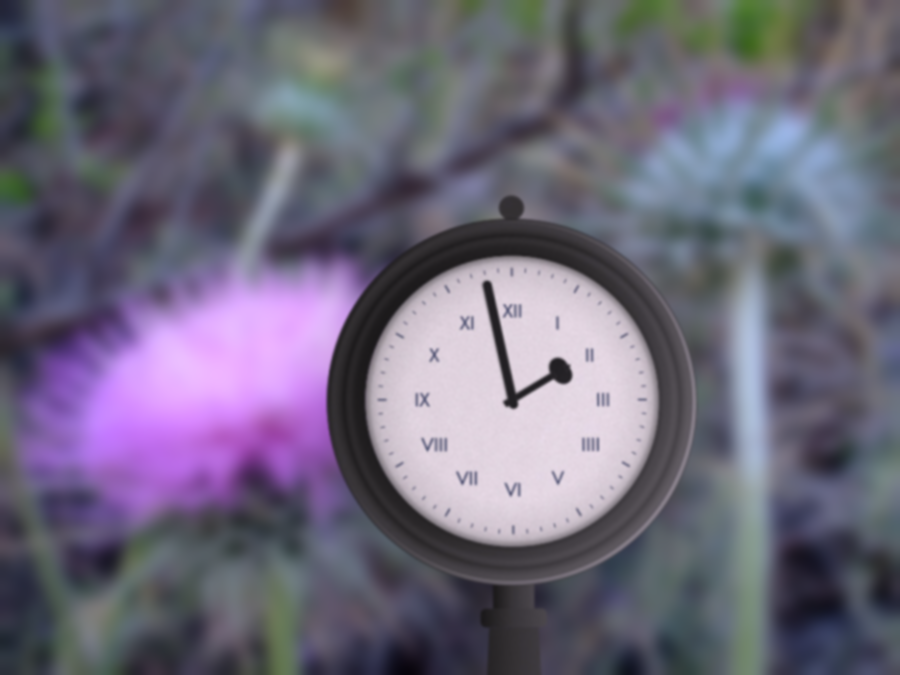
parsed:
1:58
